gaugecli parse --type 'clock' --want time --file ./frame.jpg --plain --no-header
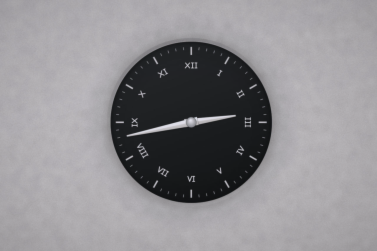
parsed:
2:43
